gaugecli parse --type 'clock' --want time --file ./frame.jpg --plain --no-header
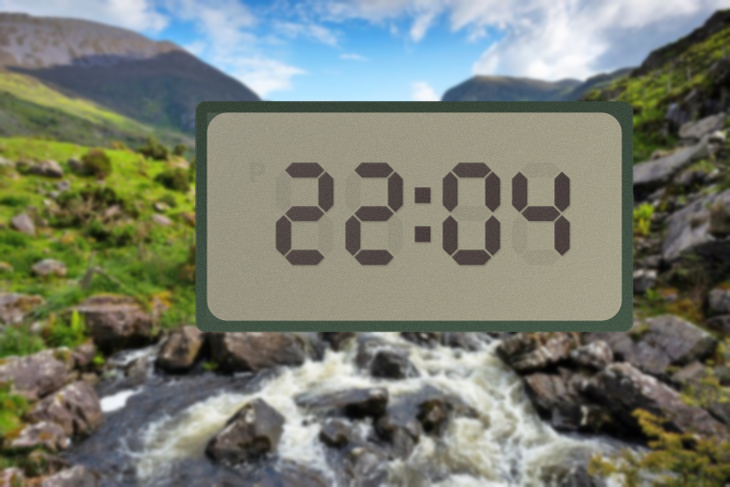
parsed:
22:04
